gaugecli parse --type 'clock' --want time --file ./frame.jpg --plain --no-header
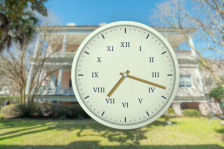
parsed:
7:18
